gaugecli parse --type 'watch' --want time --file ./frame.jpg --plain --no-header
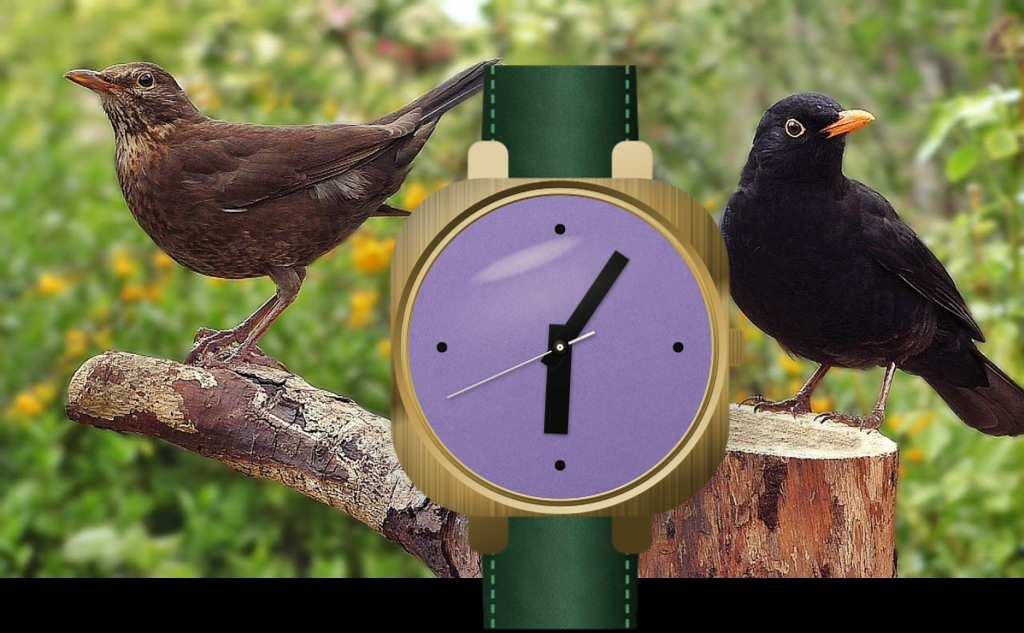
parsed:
6:05:41
